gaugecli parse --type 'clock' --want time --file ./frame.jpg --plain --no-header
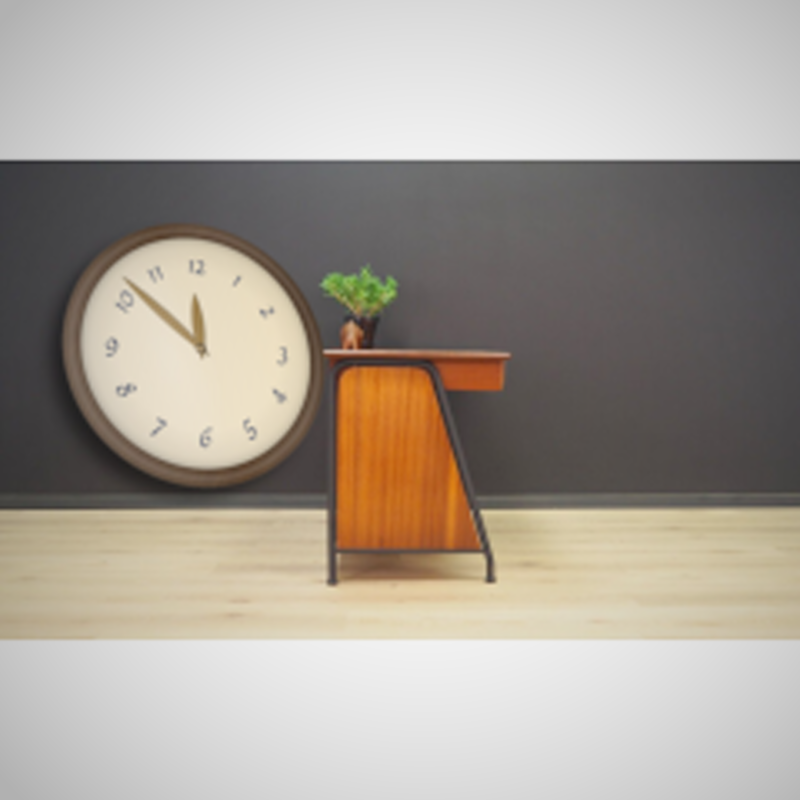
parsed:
11:52
